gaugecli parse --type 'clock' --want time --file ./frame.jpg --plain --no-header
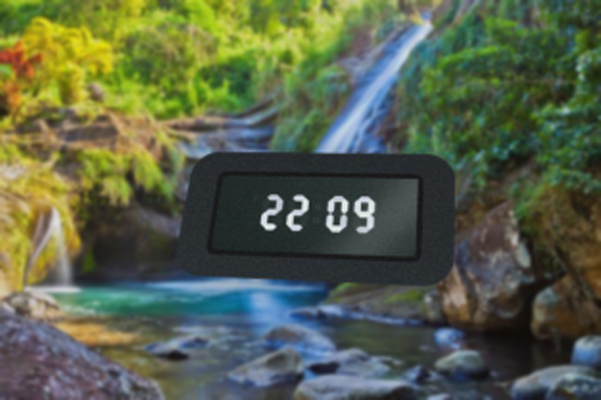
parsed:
22:09
